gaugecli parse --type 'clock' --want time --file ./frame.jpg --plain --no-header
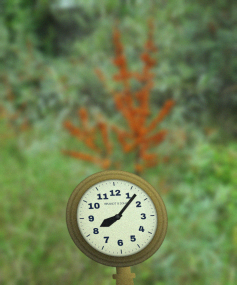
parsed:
8:07
